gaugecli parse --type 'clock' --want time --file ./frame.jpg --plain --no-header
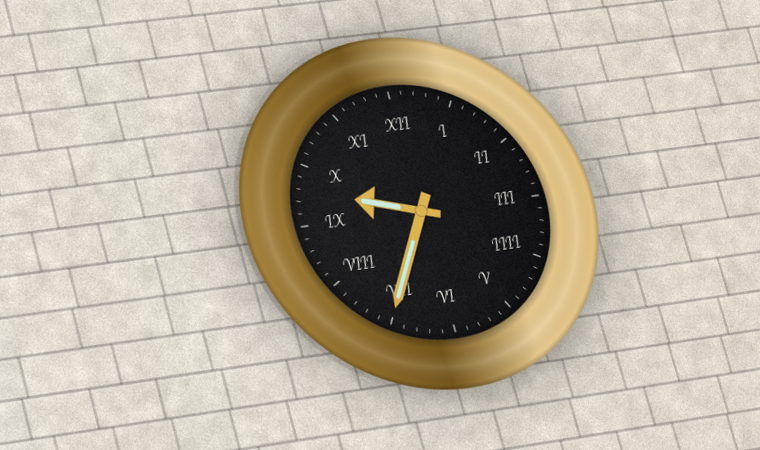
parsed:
9:35
